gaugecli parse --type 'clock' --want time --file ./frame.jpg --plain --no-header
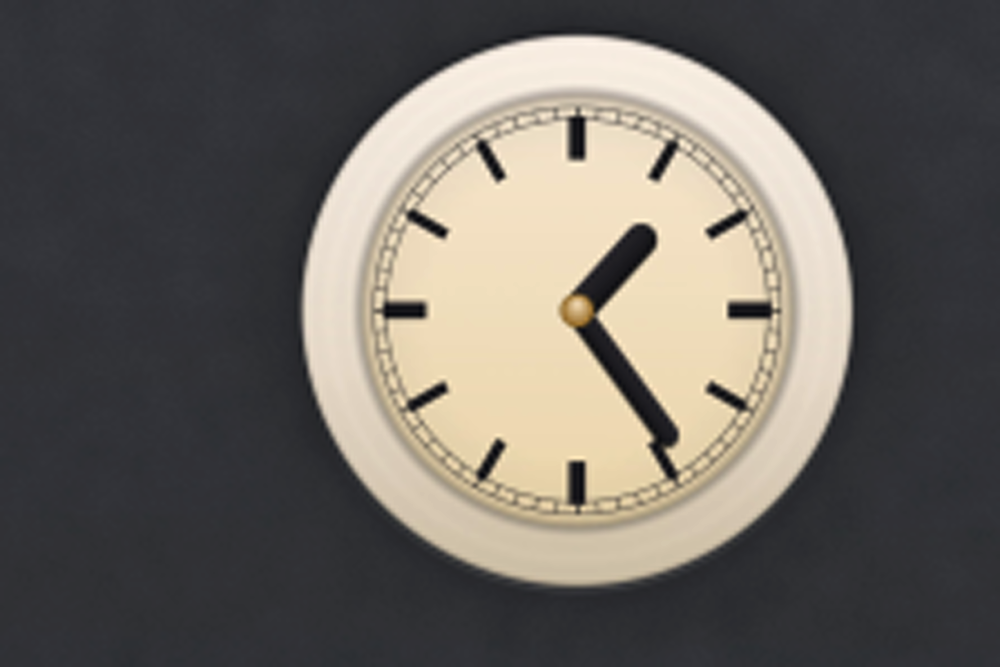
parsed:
1:24
